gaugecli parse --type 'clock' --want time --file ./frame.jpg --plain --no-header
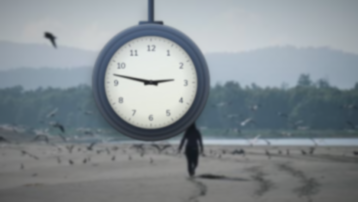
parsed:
2:47
